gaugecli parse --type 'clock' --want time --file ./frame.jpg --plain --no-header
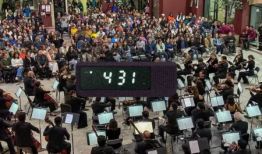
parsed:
4:31
